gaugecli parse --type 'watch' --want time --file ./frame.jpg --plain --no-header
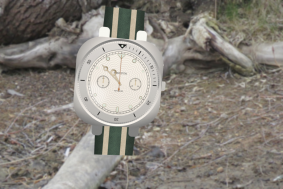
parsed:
10:52
